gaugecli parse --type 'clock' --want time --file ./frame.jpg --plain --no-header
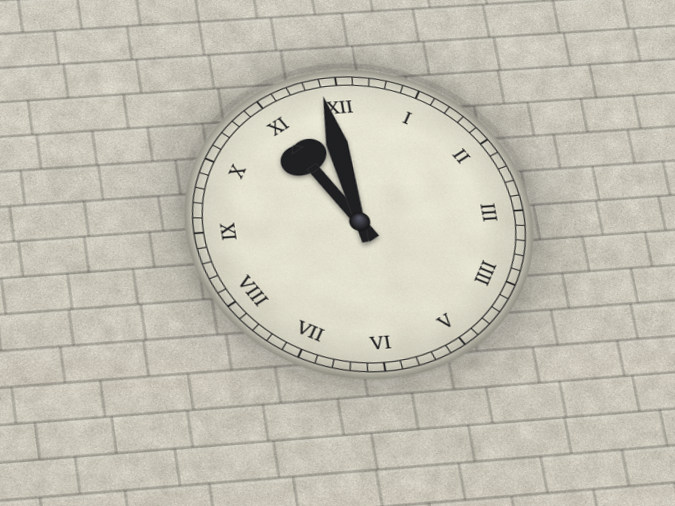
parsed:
10:59
